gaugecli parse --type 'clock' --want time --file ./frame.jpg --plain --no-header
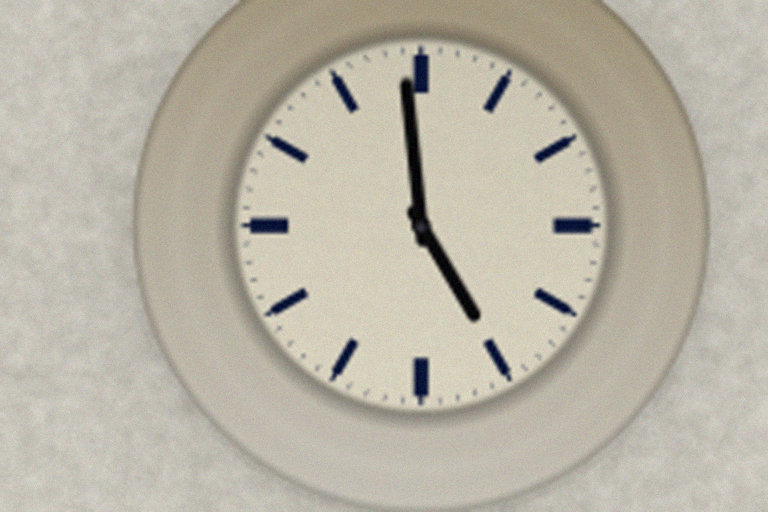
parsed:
4:59
